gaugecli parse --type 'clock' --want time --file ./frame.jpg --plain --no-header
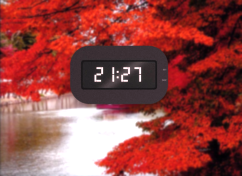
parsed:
21:27
